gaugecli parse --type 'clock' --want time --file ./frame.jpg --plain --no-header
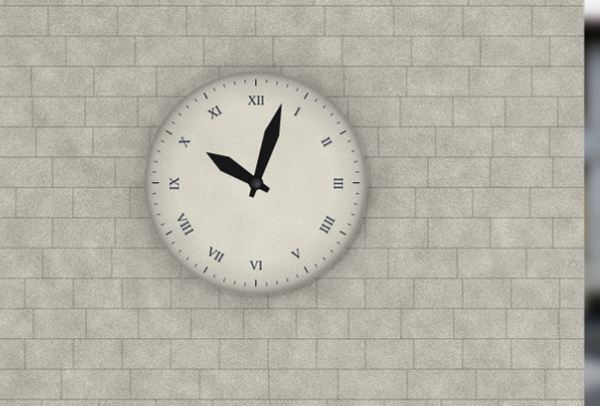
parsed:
10:03
